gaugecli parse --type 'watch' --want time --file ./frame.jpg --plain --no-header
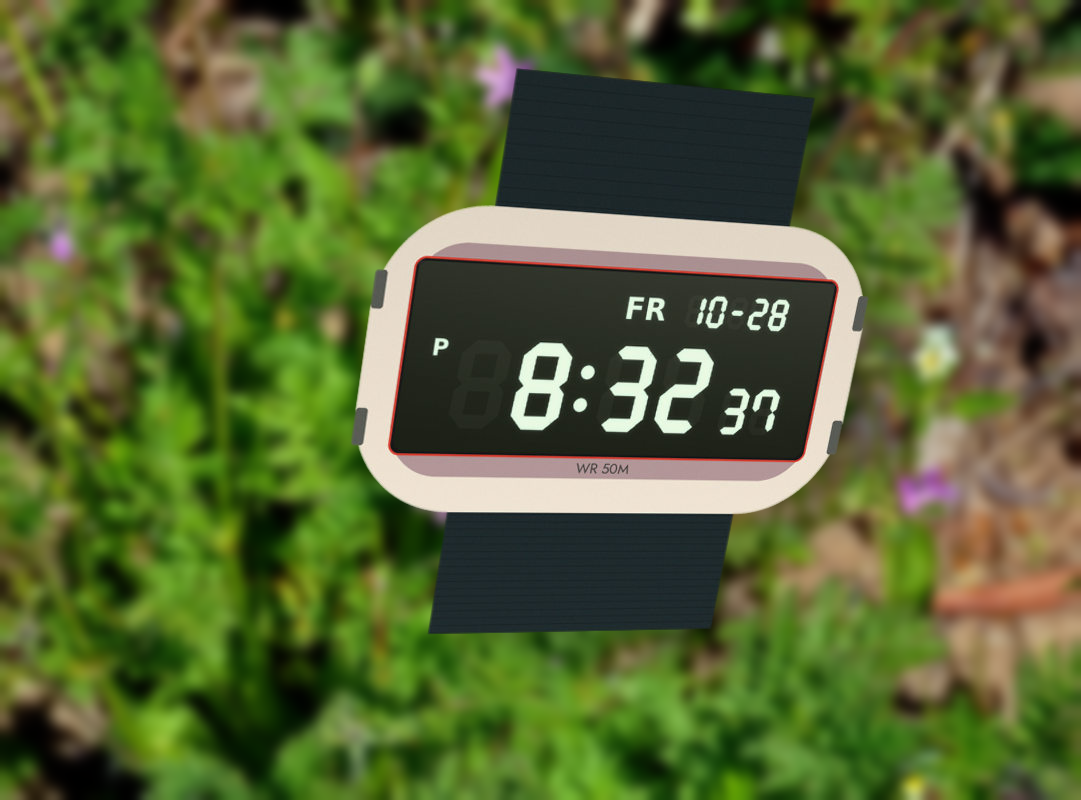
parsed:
8:32:37
